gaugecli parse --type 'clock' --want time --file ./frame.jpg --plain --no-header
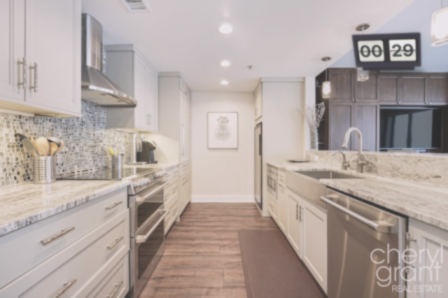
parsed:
0:29
